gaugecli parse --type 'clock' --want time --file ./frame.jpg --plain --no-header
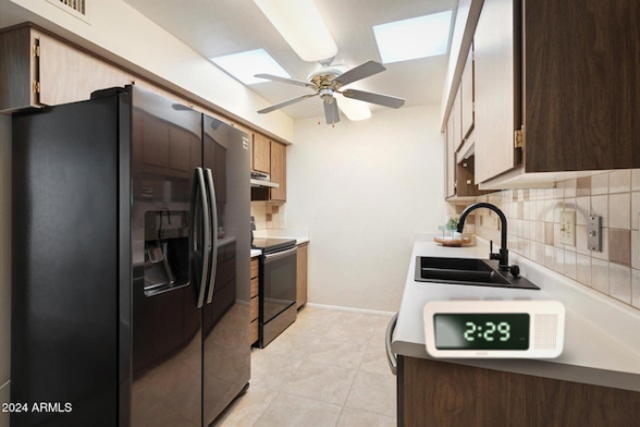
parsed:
2:29
